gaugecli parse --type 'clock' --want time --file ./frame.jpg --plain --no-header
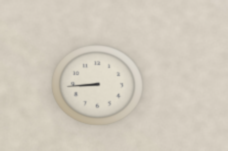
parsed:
8:44
